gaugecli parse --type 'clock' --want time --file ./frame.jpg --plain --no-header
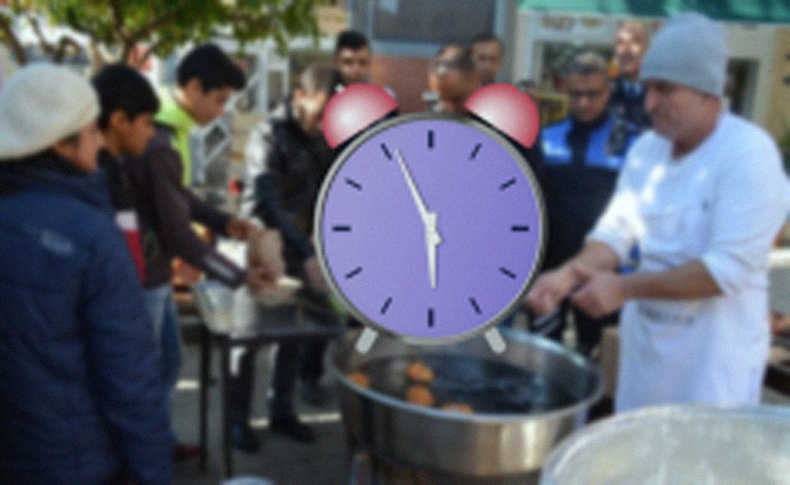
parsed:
5:56
